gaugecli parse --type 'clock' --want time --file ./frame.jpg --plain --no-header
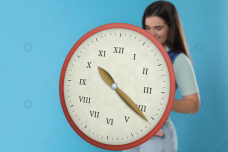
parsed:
10:21
